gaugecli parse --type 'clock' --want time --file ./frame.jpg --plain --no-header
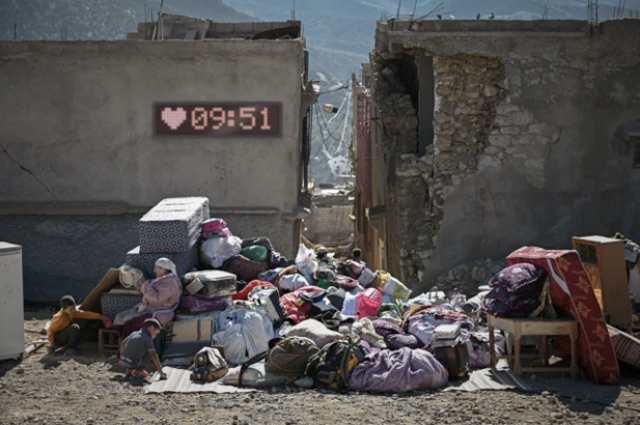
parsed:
9:51
